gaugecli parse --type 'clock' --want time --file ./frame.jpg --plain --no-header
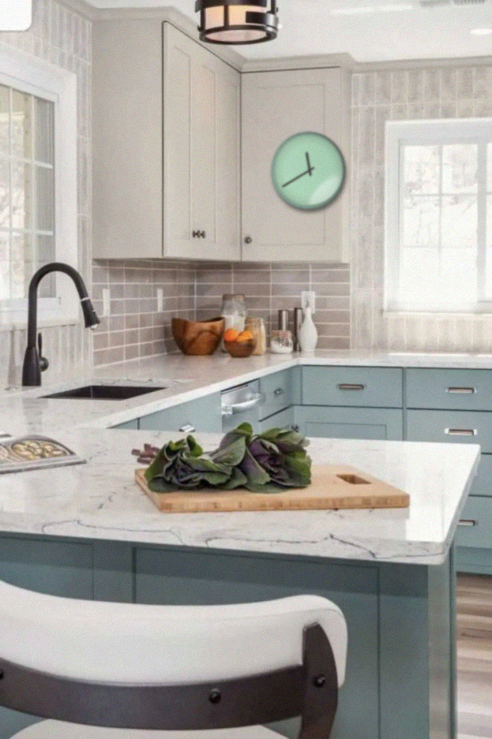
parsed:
11:40
